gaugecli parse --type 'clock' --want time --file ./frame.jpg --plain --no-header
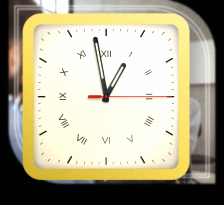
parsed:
12:58:15
